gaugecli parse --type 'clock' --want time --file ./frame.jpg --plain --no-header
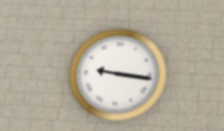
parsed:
9:16
